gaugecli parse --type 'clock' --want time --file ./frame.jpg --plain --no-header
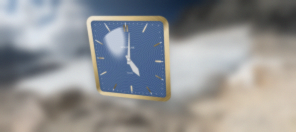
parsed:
5:01
